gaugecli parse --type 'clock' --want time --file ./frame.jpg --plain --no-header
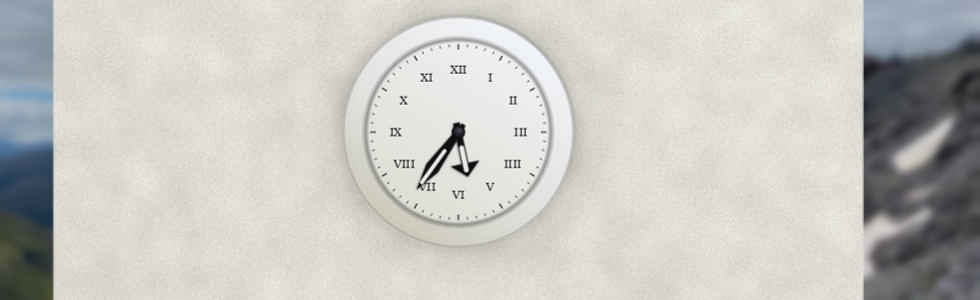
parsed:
5:36
